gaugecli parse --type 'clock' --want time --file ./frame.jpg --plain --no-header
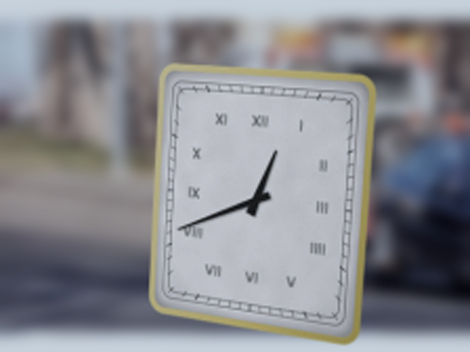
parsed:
12:41
